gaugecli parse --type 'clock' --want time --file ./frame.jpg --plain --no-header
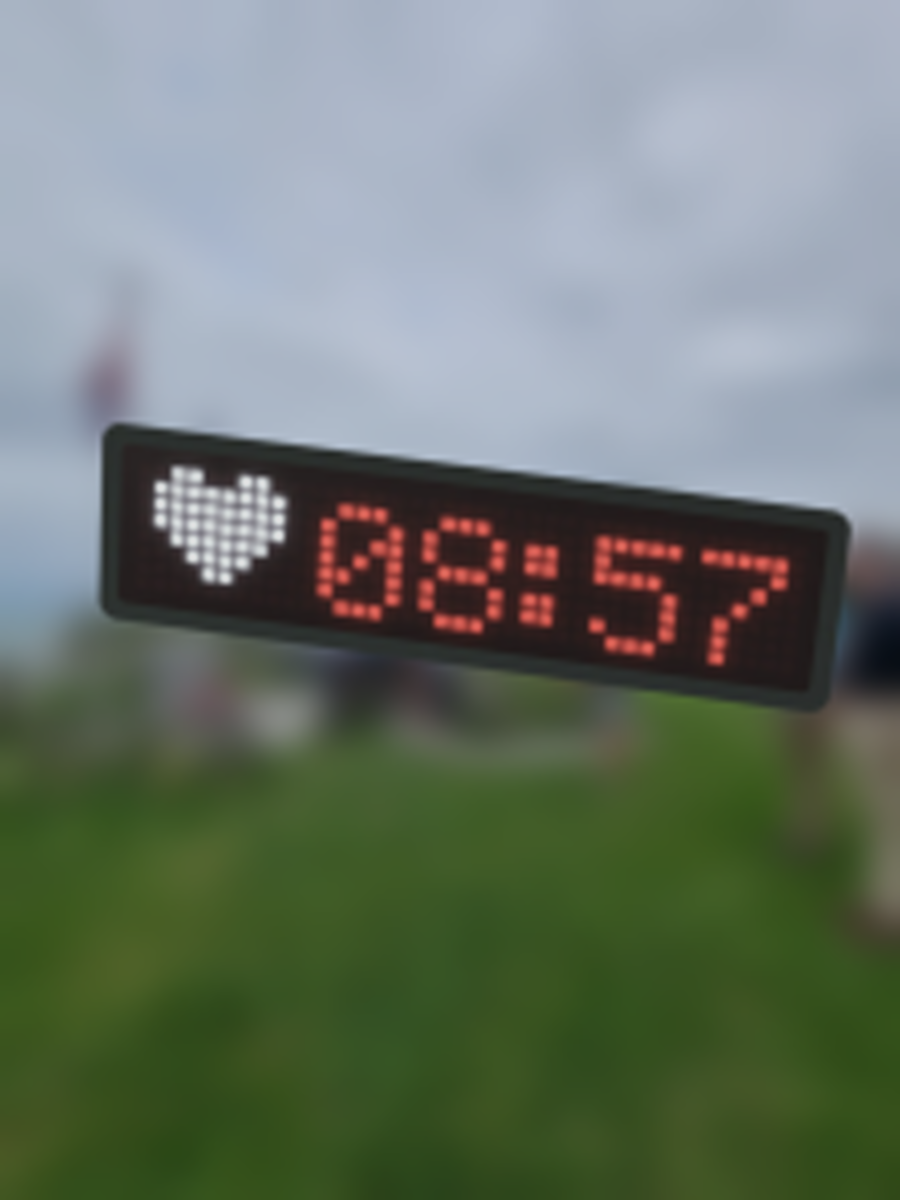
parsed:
8:57
